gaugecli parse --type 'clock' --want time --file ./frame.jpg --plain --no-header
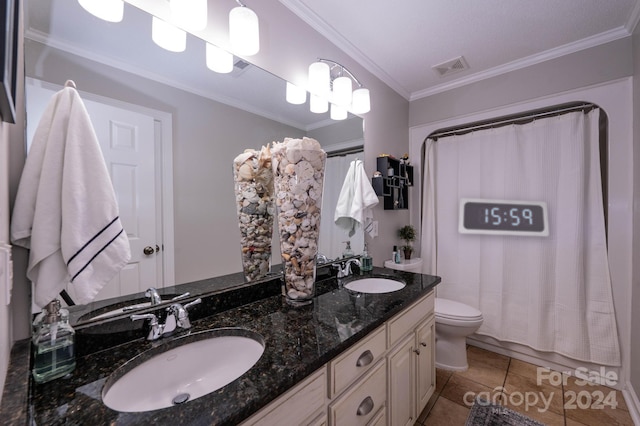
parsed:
15:59
